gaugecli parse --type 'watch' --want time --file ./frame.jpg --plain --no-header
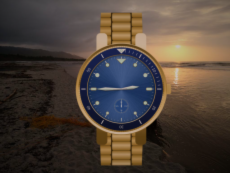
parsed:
2:45
